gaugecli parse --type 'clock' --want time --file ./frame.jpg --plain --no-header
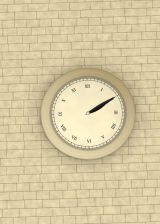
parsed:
2:10
